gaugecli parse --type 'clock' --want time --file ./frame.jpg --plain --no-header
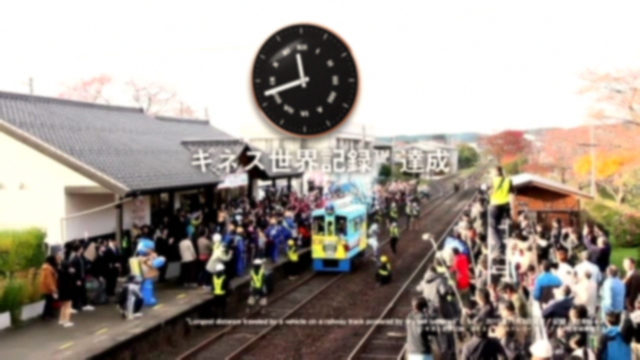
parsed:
11:42
